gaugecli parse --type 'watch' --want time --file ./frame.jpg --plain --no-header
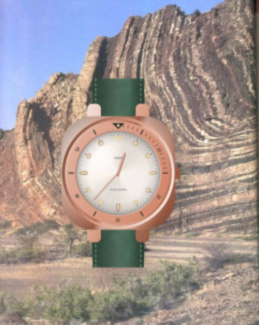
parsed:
12:37
